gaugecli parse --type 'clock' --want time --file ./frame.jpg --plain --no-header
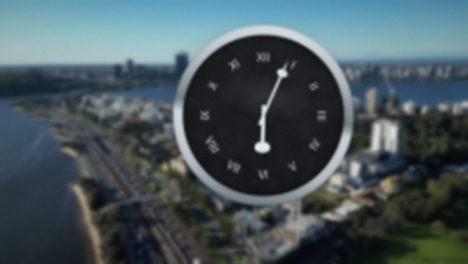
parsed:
6:04
